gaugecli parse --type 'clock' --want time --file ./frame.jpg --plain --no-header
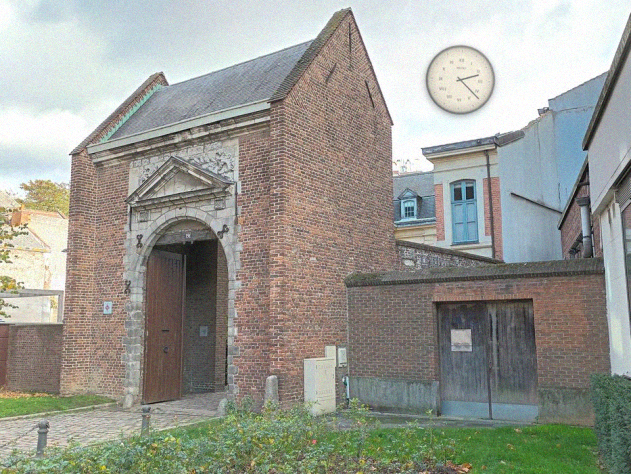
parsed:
2:22
